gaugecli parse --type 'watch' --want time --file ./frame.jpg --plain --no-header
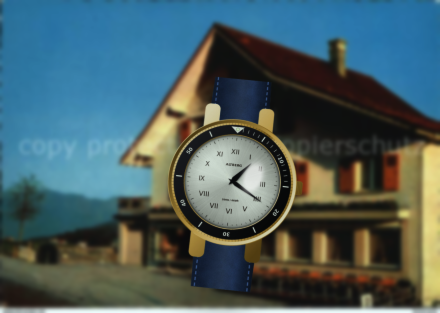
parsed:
1:20
